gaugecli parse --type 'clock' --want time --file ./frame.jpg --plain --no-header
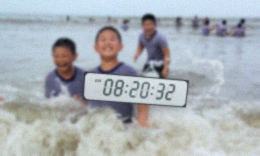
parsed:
8:20:32
